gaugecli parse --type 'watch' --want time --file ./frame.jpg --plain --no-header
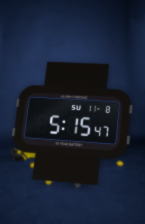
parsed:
5:15:47
